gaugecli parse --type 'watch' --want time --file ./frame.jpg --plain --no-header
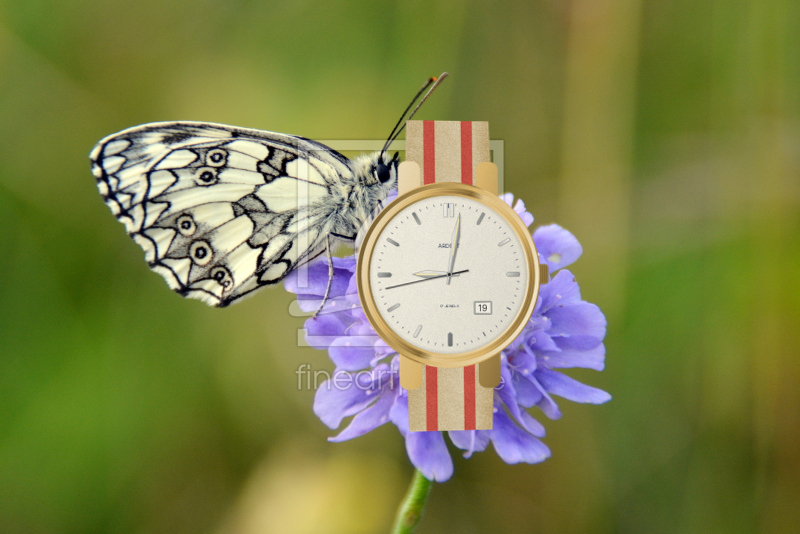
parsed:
9:01:43
